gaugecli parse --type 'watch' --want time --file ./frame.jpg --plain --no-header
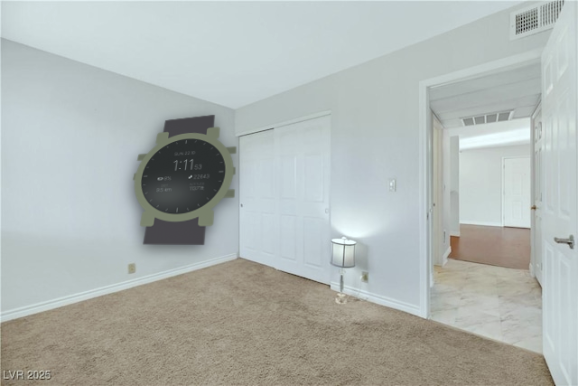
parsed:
1:11
